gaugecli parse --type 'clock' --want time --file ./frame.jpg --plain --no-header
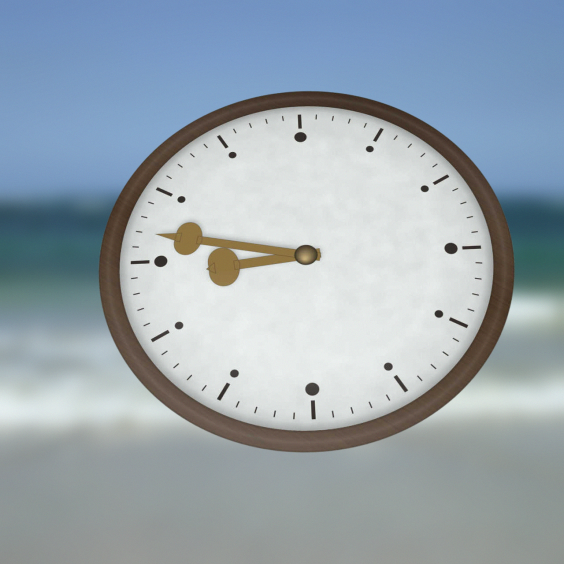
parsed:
8:47
